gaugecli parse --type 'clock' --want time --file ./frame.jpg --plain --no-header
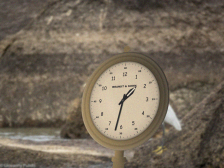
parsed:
1:32
